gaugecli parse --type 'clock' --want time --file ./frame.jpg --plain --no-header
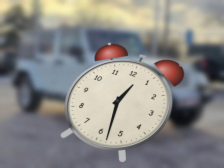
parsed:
12:28
